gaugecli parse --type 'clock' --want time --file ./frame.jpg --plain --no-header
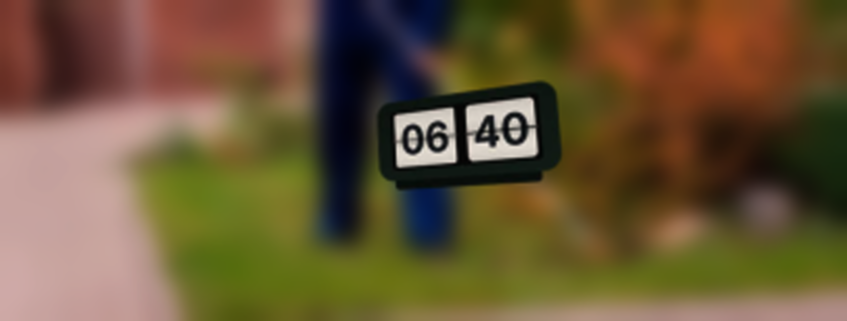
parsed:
6:40
